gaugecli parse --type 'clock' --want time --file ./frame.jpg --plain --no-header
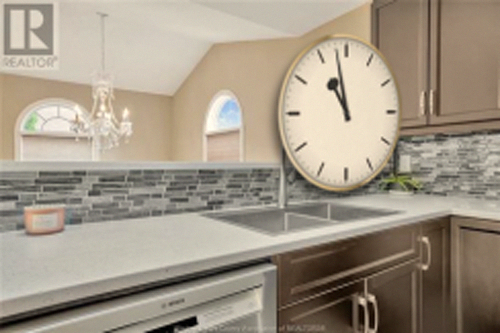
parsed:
10:58
